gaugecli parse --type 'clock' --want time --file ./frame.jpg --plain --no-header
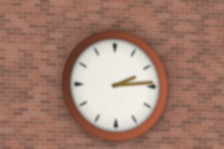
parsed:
2:14
